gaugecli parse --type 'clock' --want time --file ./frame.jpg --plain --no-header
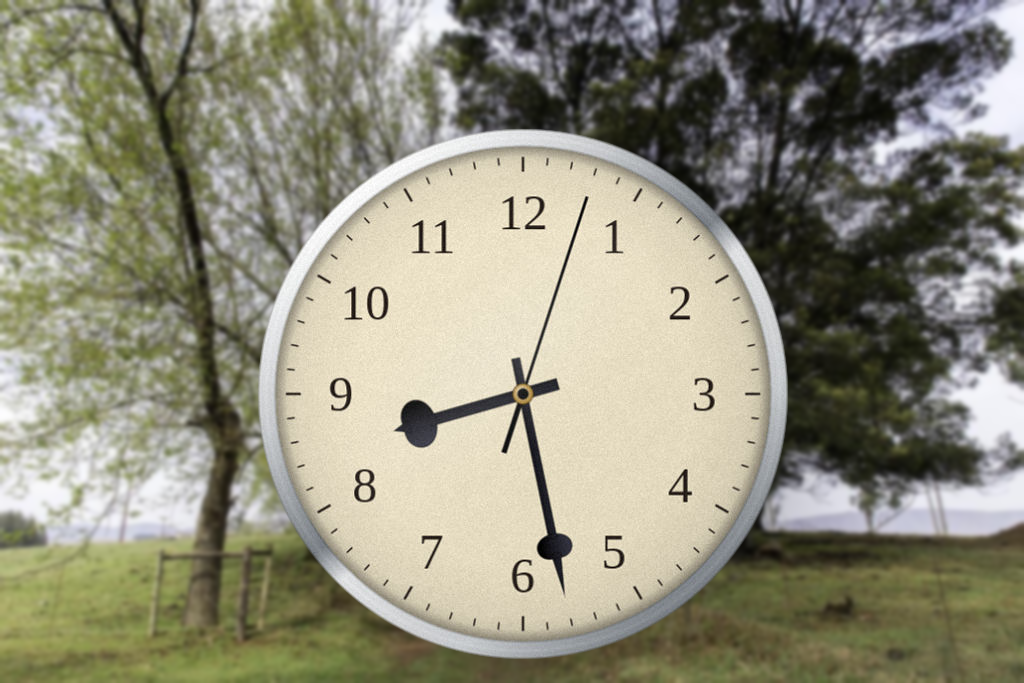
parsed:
8:28:03
